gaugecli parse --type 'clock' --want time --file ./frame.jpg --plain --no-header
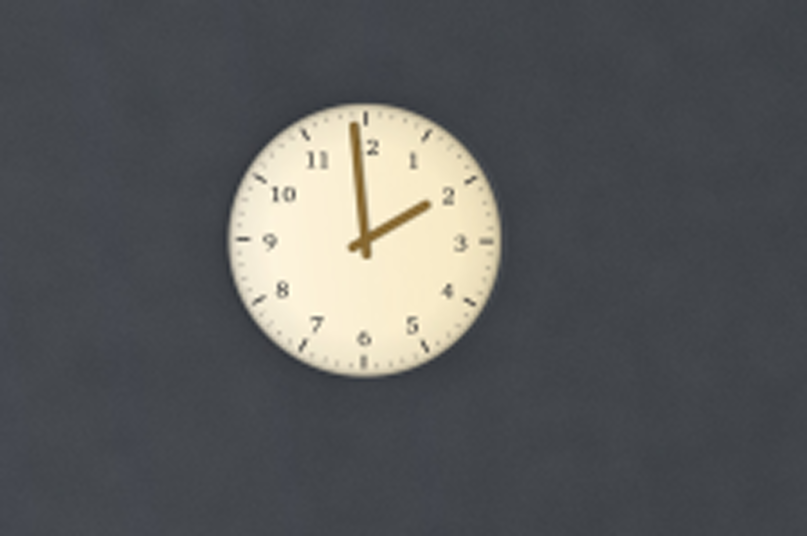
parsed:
1:59
